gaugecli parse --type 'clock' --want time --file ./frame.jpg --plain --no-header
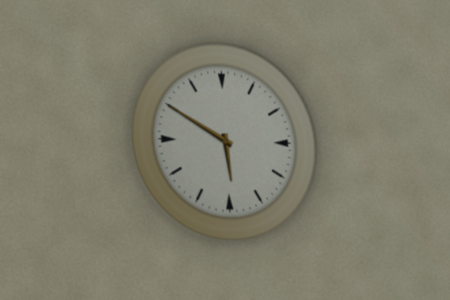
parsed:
5:50
